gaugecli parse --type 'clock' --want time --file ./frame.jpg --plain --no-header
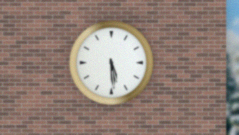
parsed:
5:29
